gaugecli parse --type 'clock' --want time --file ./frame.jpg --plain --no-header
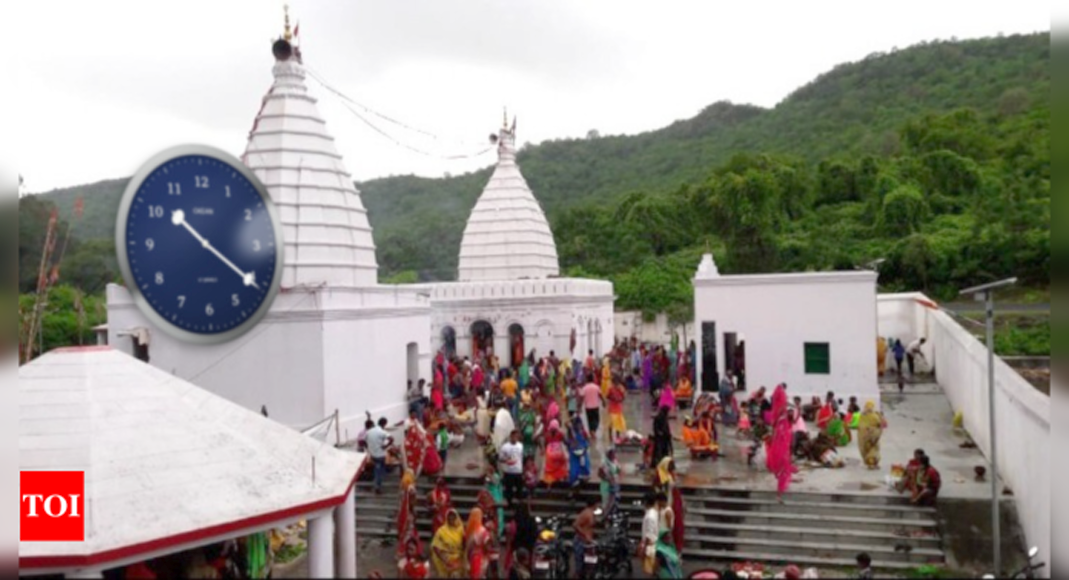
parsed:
10:21
